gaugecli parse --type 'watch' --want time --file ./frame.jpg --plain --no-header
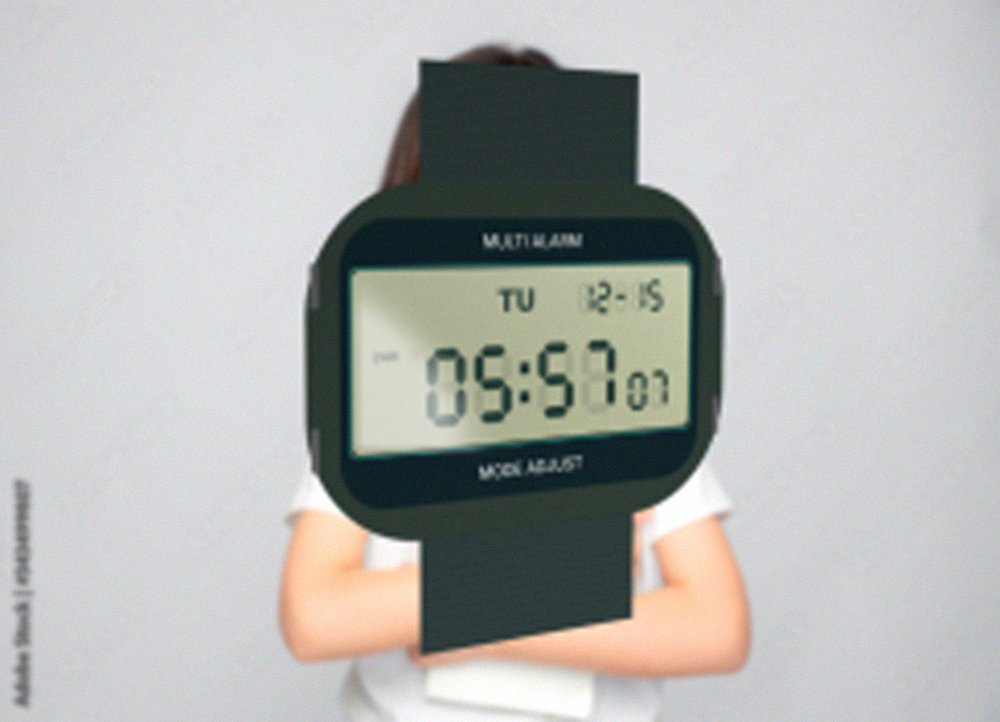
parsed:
5:57:07
